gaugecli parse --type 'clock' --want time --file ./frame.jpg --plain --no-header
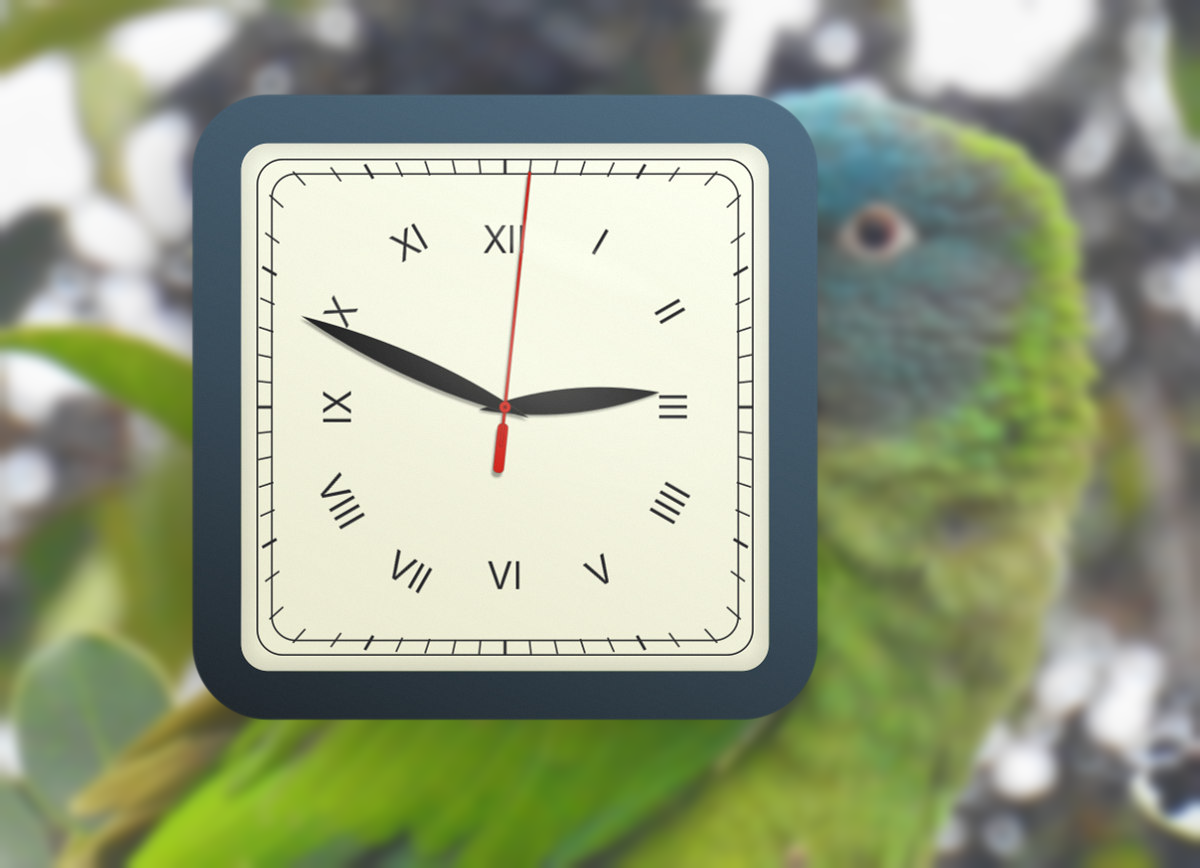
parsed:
2:49:01
